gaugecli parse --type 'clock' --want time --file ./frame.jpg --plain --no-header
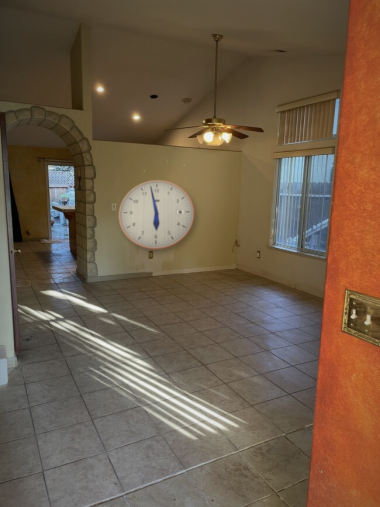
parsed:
5:58
